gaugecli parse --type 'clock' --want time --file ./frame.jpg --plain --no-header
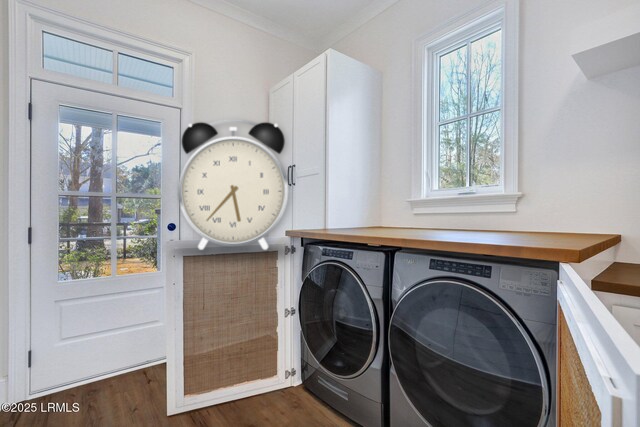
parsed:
5:37
